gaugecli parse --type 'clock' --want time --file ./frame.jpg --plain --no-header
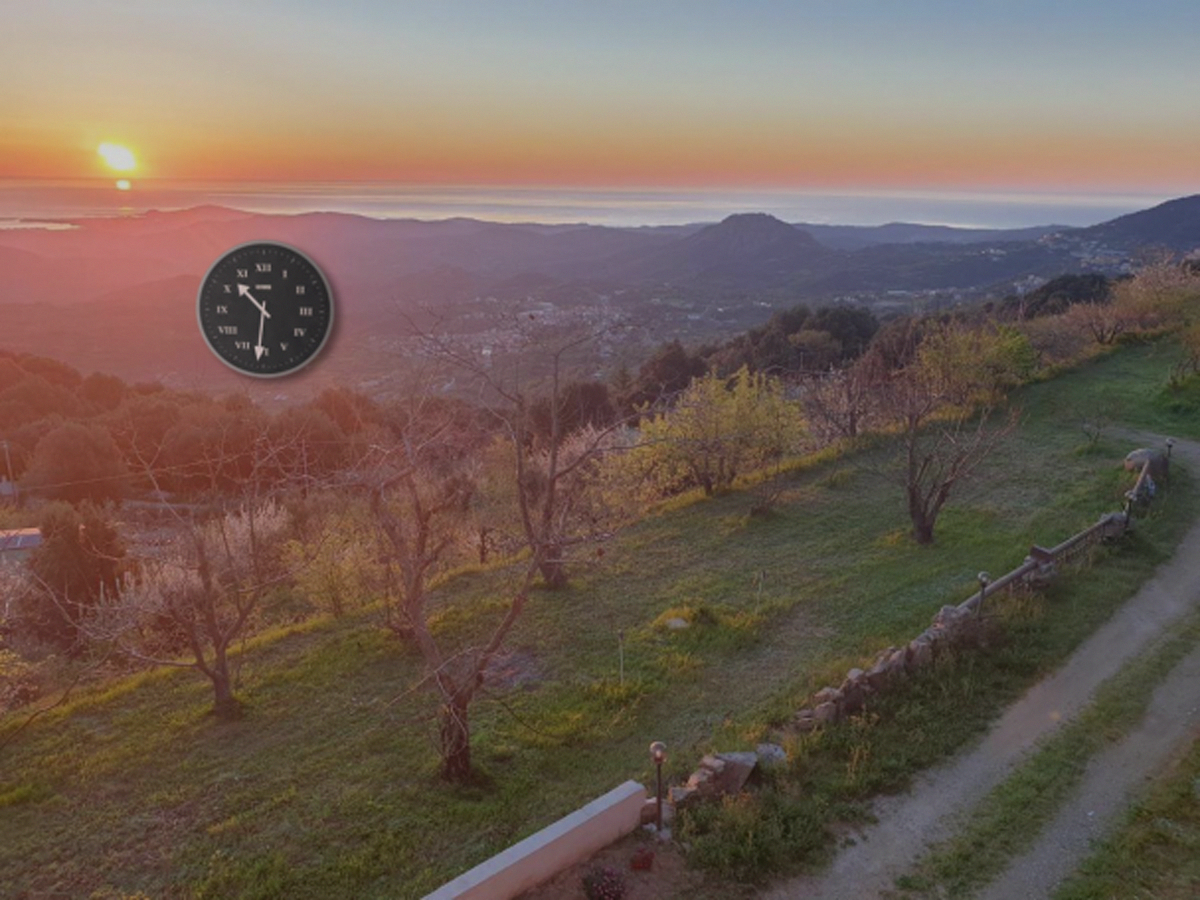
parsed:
10:31
